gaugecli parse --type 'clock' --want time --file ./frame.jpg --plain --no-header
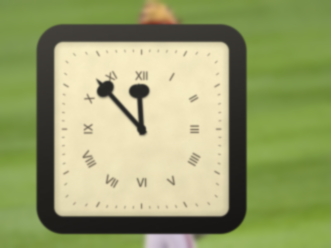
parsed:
11:53
